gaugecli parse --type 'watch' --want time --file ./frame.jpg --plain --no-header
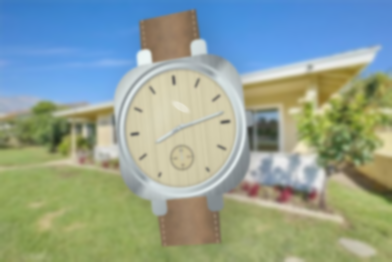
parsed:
8:13
